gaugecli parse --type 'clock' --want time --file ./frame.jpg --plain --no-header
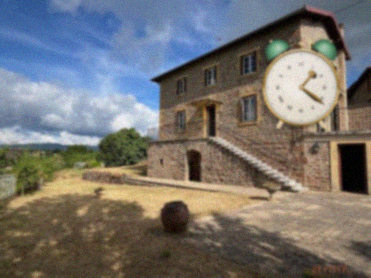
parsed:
1:21
